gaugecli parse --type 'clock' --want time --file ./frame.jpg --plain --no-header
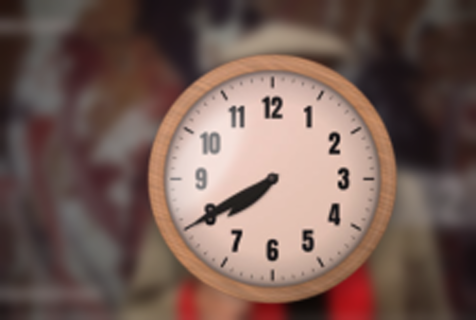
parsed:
7:40
